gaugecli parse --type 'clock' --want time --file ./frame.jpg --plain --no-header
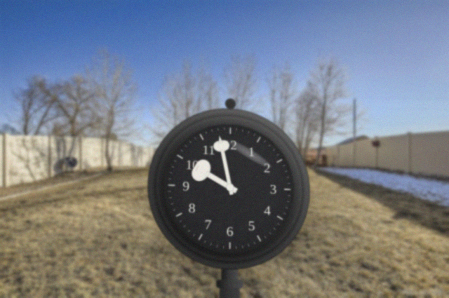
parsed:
9:58
